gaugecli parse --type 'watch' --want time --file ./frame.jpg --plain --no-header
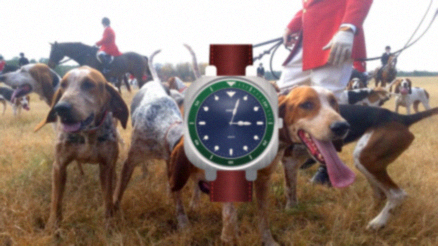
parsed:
3:03
